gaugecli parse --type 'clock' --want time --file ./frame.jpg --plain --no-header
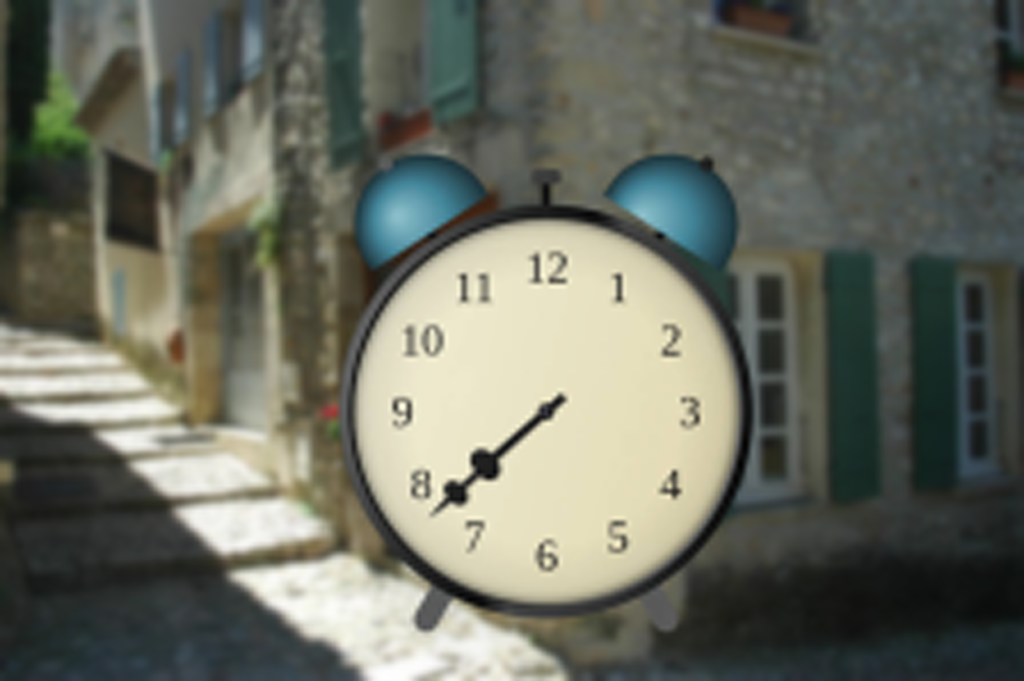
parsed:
7:38
